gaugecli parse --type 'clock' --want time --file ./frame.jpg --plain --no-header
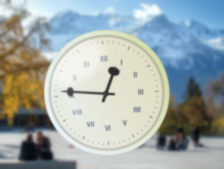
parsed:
12:46
